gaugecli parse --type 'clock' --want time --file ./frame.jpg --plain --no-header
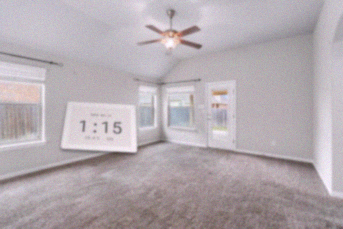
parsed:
1:15
